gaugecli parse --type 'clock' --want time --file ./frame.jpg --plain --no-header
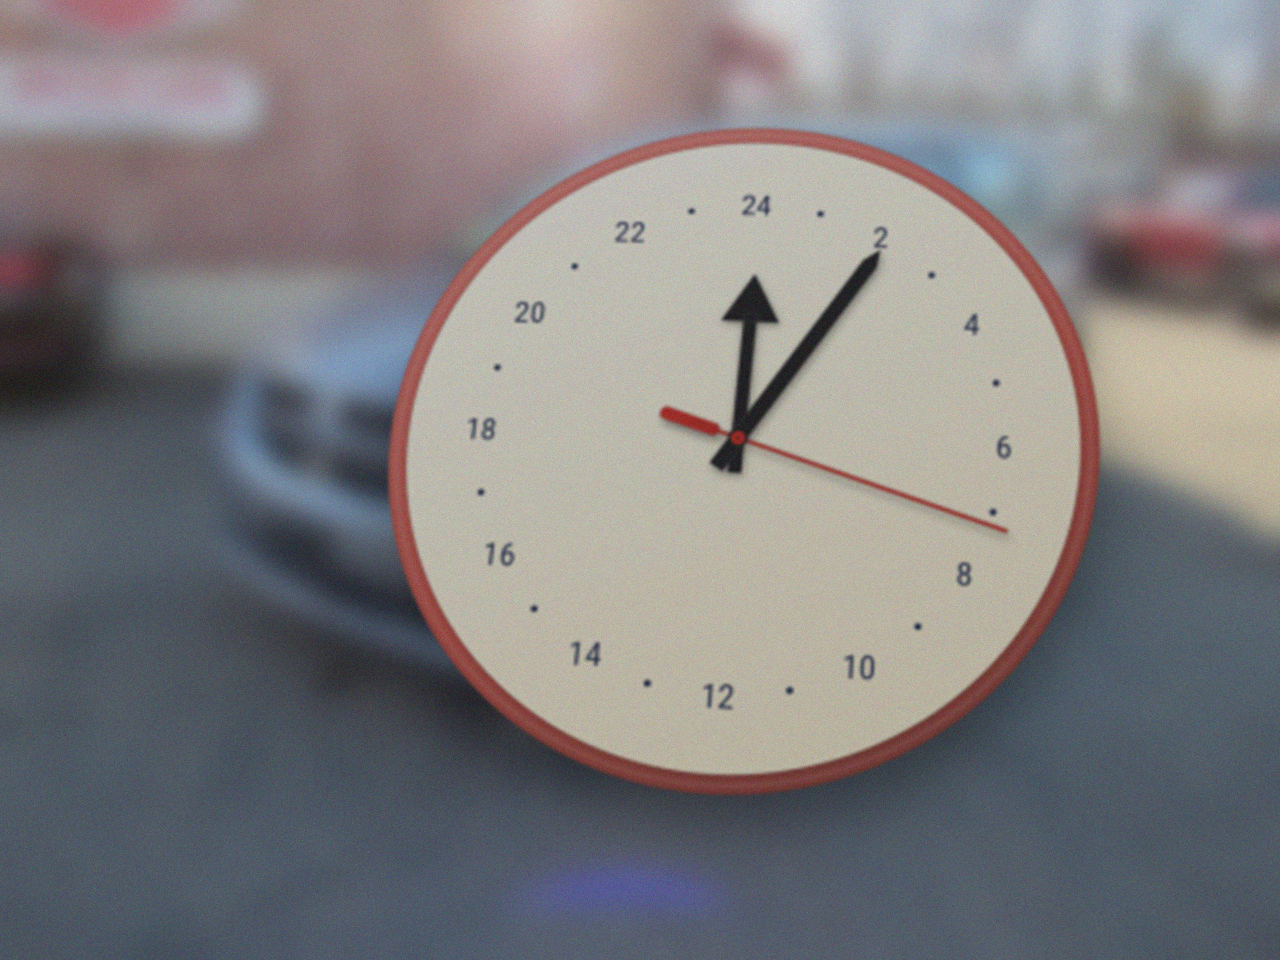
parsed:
0:05:18
